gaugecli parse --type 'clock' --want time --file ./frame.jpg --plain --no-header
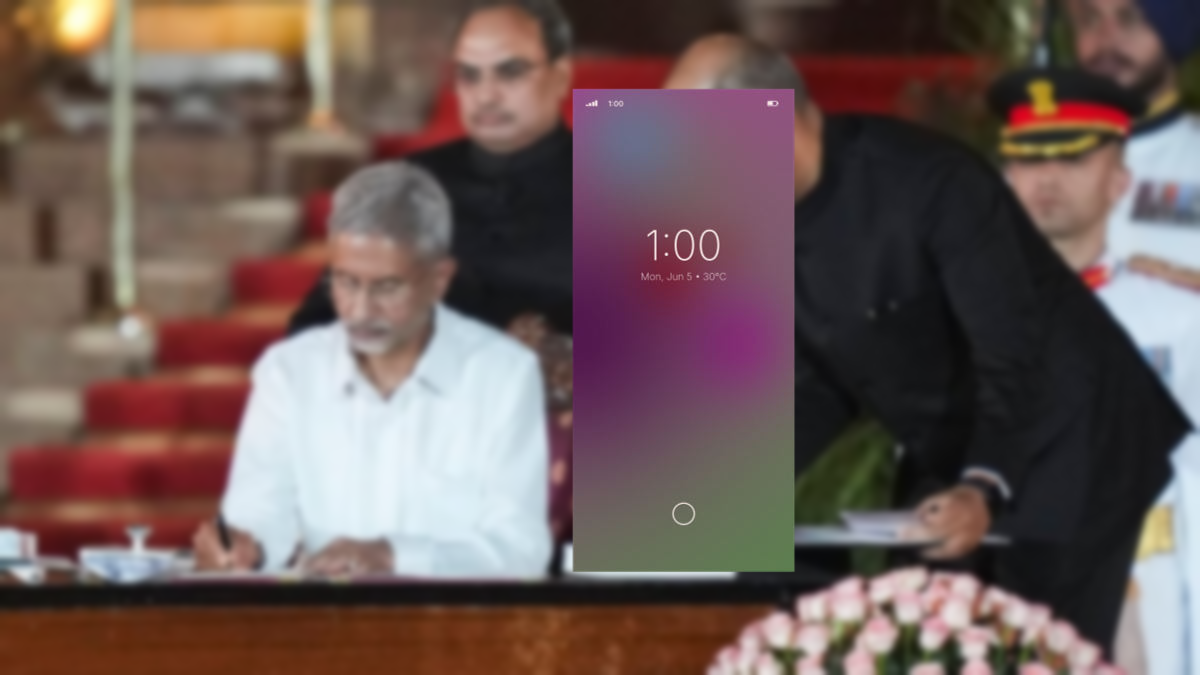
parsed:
1:00
